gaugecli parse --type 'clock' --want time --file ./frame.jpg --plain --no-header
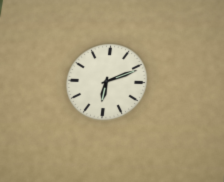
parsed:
6:11
